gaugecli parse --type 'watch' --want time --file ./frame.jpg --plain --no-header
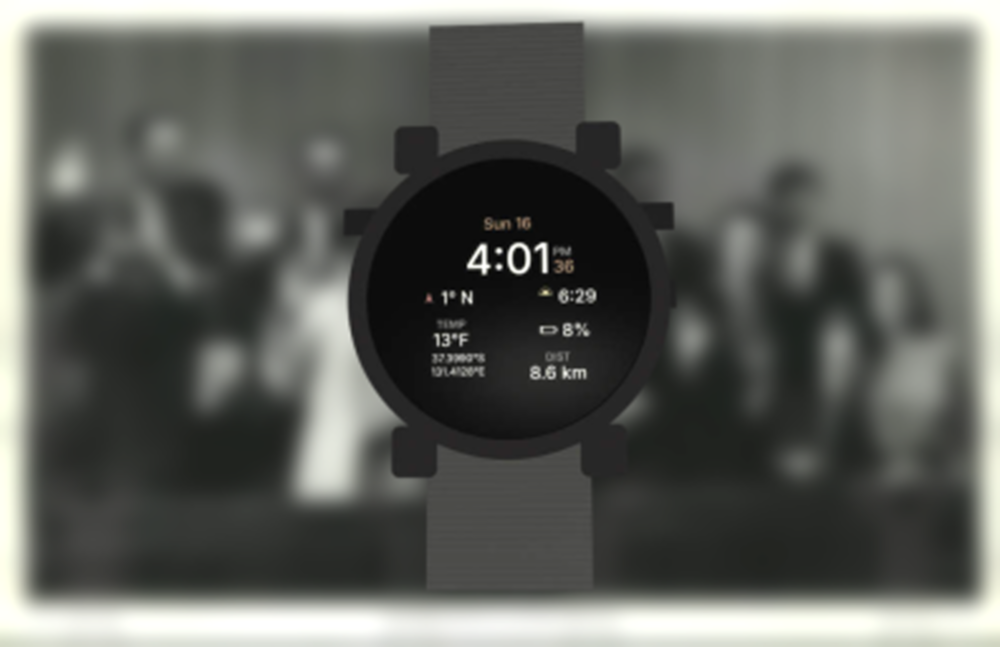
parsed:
4:01
